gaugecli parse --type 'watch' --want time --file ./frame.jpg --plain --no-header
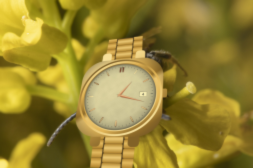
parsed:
1:18
